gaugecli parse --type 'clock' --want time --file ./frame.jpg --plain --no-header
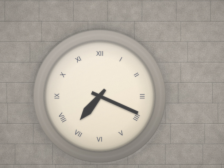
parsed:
7:19
